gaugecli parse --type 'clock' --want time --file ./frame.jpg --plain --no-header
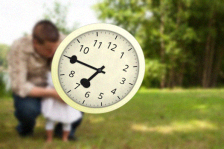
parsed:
6:45
